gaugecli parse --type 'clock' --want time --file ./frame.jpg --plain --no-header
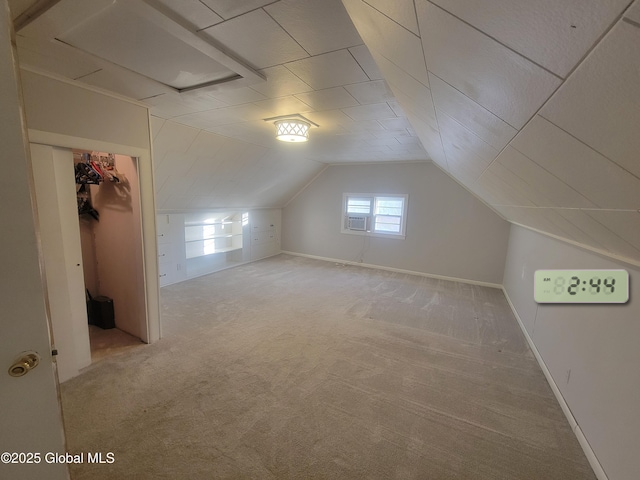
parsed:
2:44
